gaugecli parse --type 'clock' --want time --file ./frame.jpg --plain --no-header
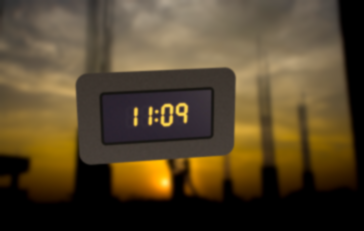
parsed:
11:09
